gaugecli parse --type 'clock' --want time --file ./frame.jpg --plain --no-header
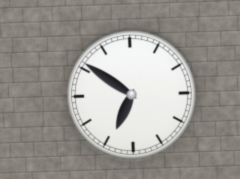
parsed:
6:51
